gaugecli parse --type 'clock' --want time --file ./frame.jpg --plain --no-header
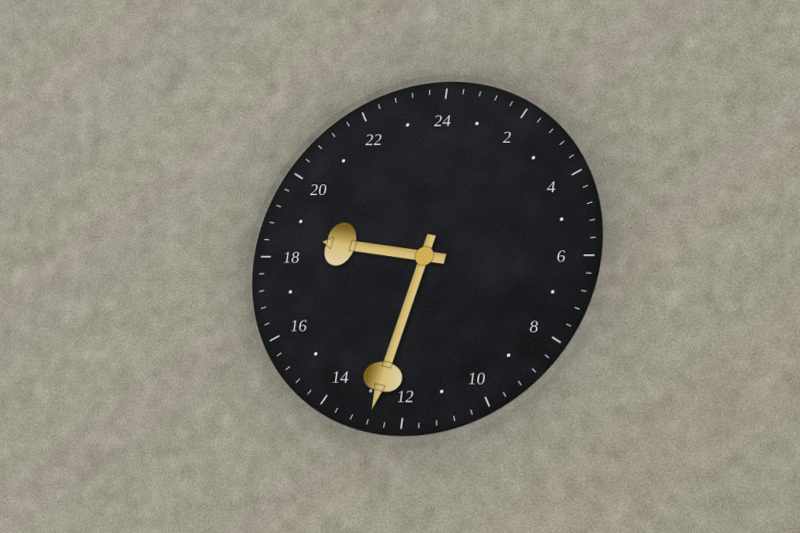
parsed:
18:32
